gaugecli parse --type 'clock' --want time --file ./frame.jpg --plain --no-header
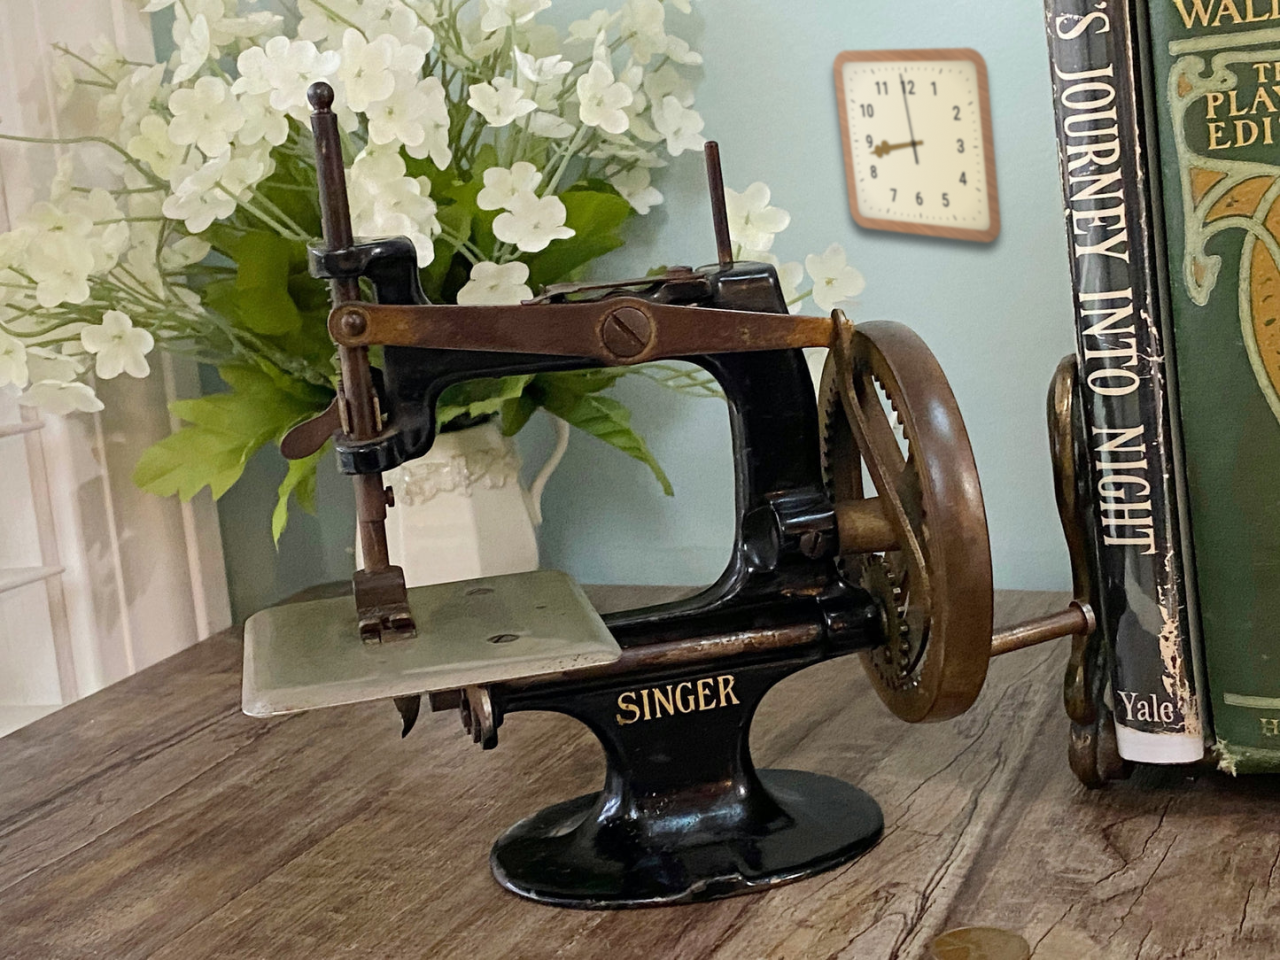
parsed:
8:42:59
